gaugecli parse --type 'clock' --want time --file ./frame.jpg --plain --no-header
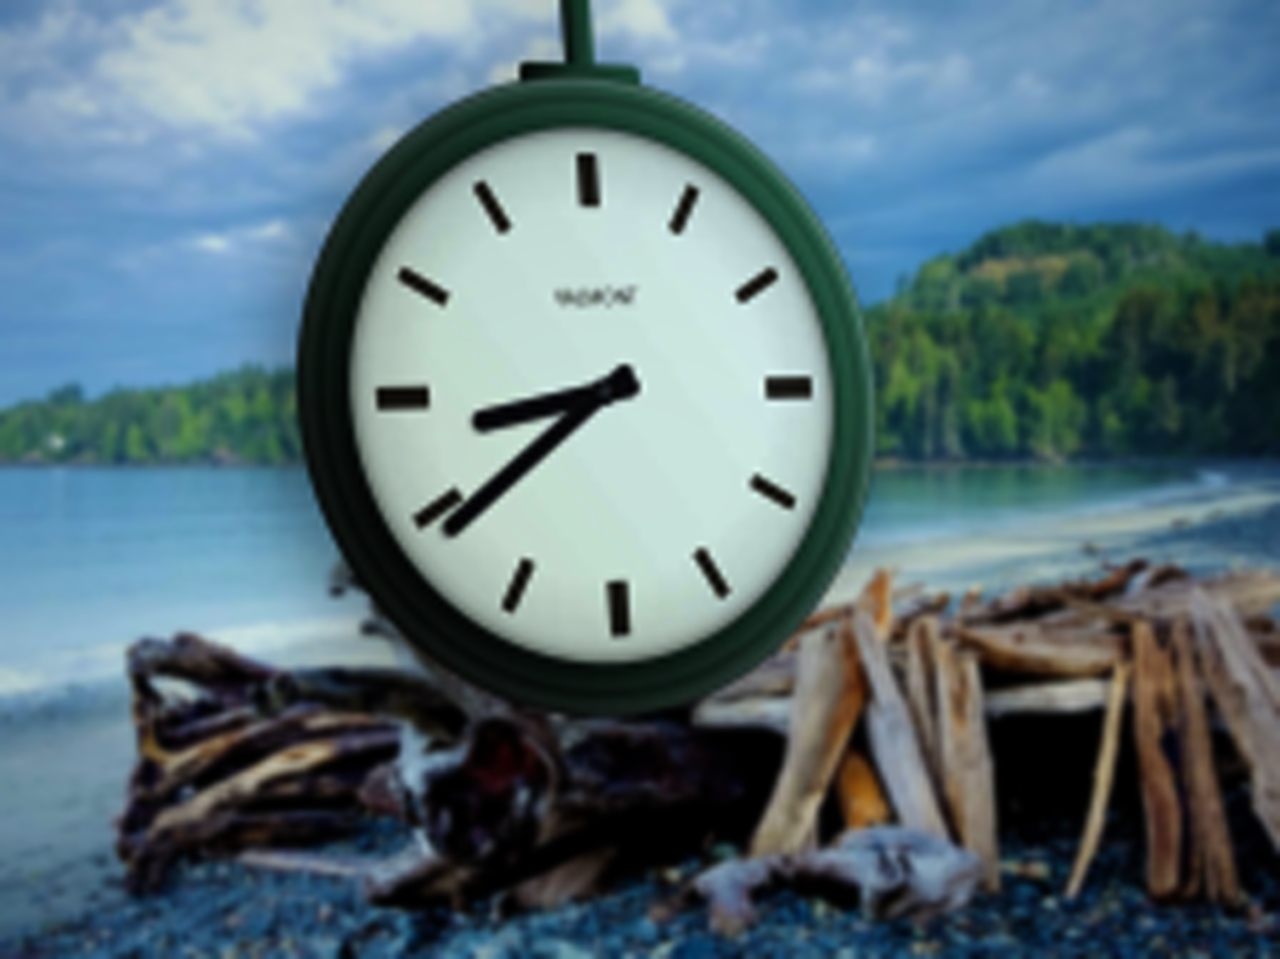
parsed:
8:39
